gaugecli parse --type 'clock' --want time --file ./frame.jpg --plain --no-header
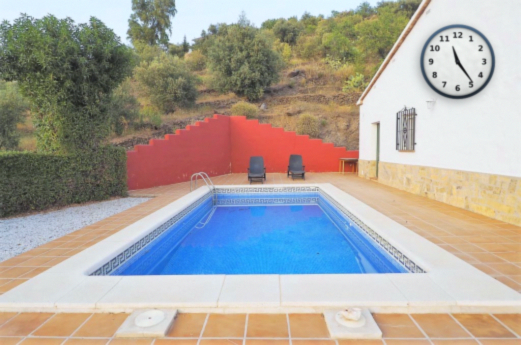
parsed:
11:24
